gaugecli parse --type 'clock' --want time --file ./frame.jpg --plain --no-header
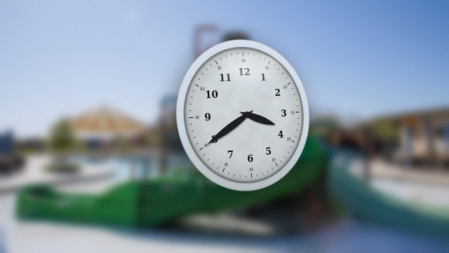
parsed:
3:40
